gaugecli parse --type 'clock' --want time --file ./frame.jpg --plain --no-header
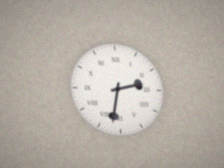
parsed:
2:32
